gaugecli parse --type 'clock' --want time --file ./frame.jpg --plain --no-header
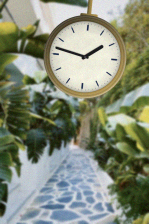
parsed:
1:47
